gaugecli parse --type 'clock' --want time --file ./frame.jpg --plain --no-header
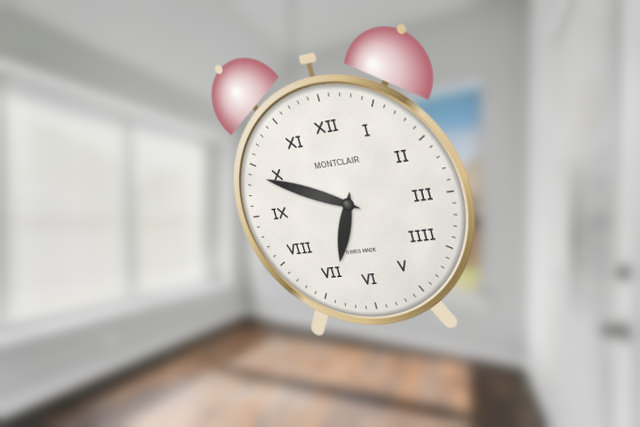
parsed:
6:49
